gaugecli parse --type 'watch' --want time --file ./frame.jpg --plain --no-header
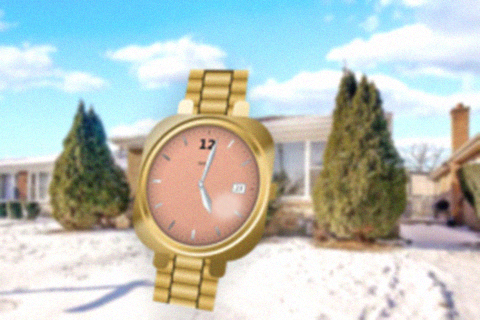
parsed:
5:02
